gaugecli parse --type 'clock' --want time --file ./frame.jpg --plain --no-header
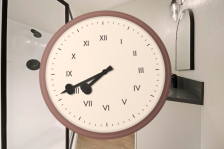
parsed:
7:41
